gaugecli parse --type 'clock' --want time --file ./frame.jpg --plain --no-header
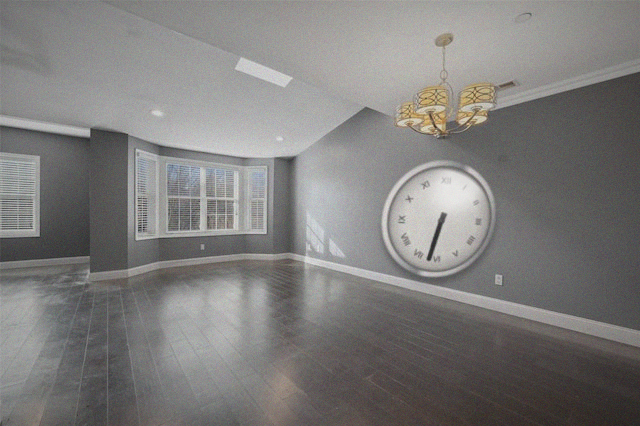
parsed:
6:32
